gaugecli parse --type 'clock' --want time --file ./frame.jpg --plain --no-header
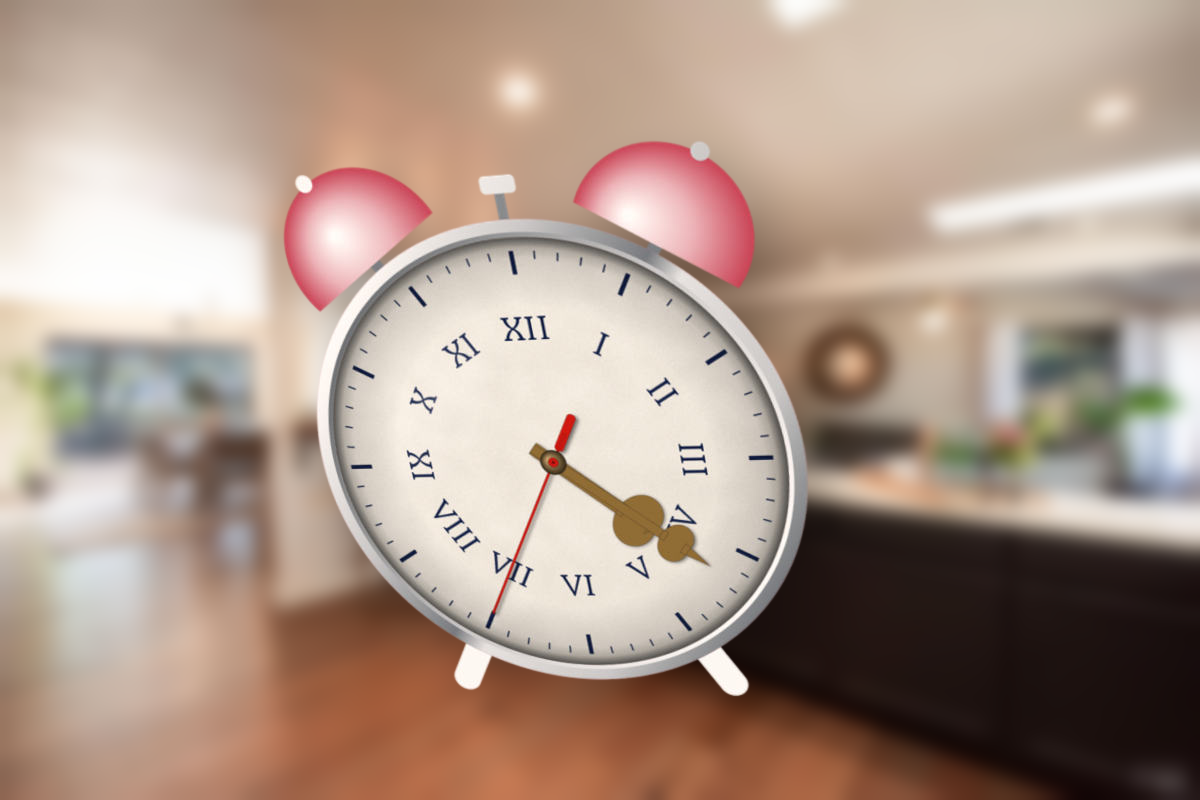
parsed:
4:21:35
